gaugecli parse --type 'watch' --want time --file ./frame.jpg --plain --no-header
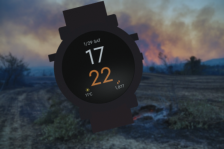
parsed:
17:22
